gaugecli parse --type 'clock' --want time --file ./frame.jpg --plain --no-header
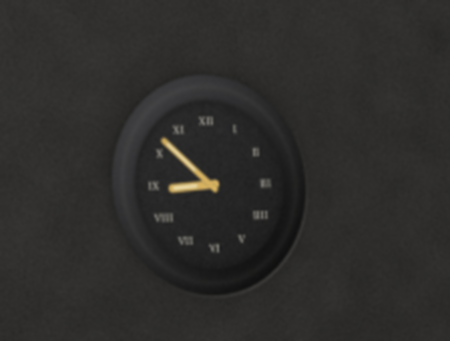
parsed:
8:52
